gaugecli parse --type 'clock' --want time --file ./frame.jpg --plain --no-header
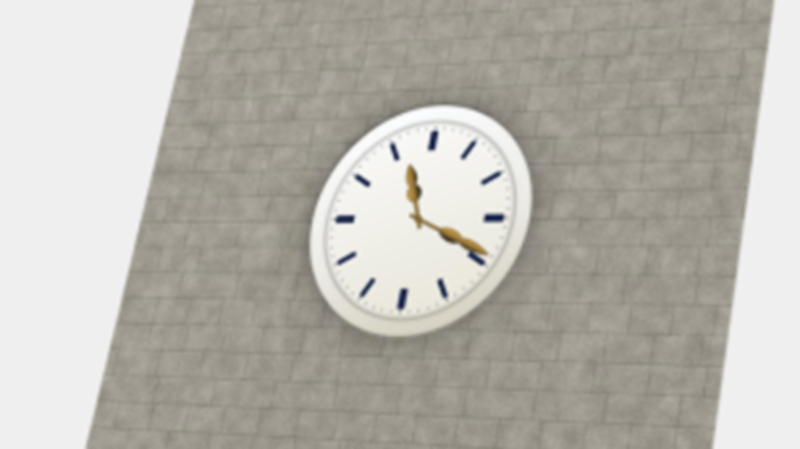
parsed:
11:19
